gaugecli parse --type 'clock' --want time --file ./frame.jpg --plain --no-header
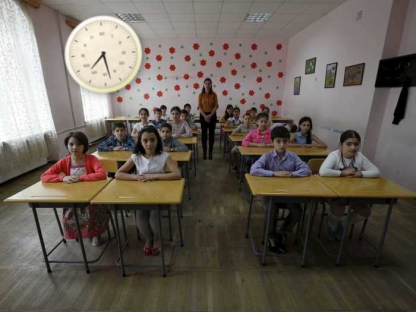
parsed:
7:28
